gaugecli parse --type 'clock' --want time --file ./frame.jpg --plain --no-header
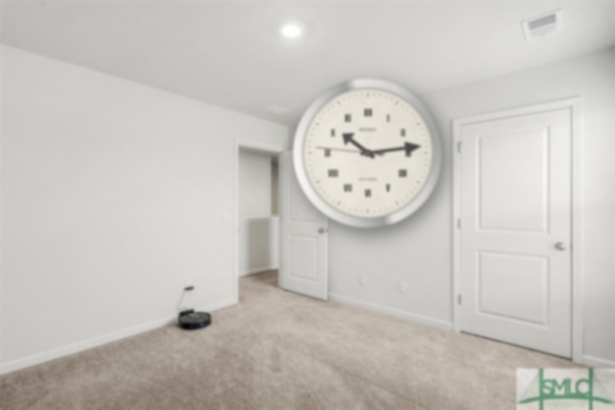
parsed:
10:13:46
